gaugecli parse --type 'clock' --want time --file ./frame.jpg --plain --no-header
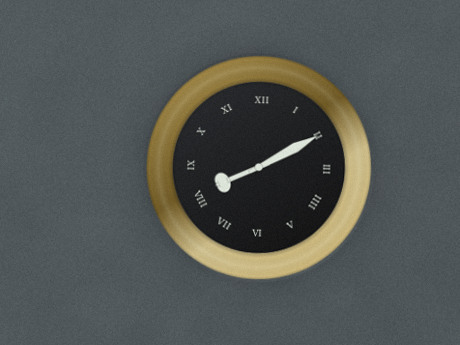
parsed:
8:10
